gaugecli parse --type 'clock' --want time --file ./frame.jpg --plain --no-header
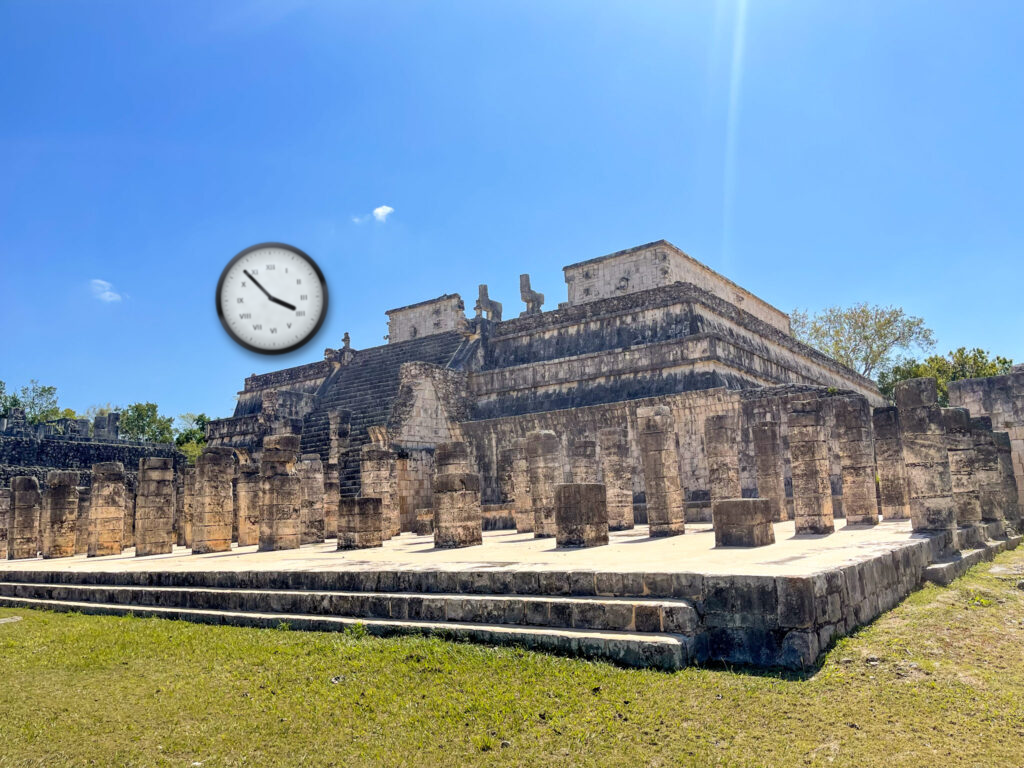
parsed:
3:53
